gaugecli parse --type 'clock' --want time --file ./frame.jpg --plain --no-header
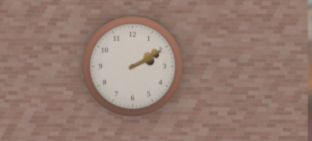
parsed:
2:10
